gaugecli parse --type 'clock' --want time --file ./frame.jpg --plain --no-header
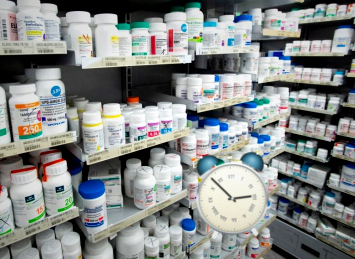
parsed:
2:53
